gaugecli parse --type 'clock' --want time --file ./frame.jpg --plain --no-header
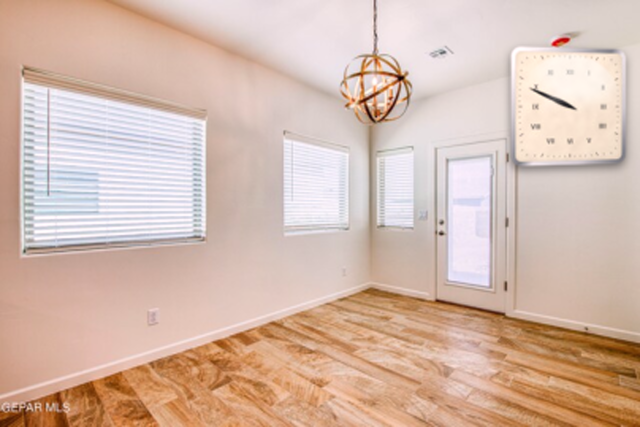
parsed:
9:49
